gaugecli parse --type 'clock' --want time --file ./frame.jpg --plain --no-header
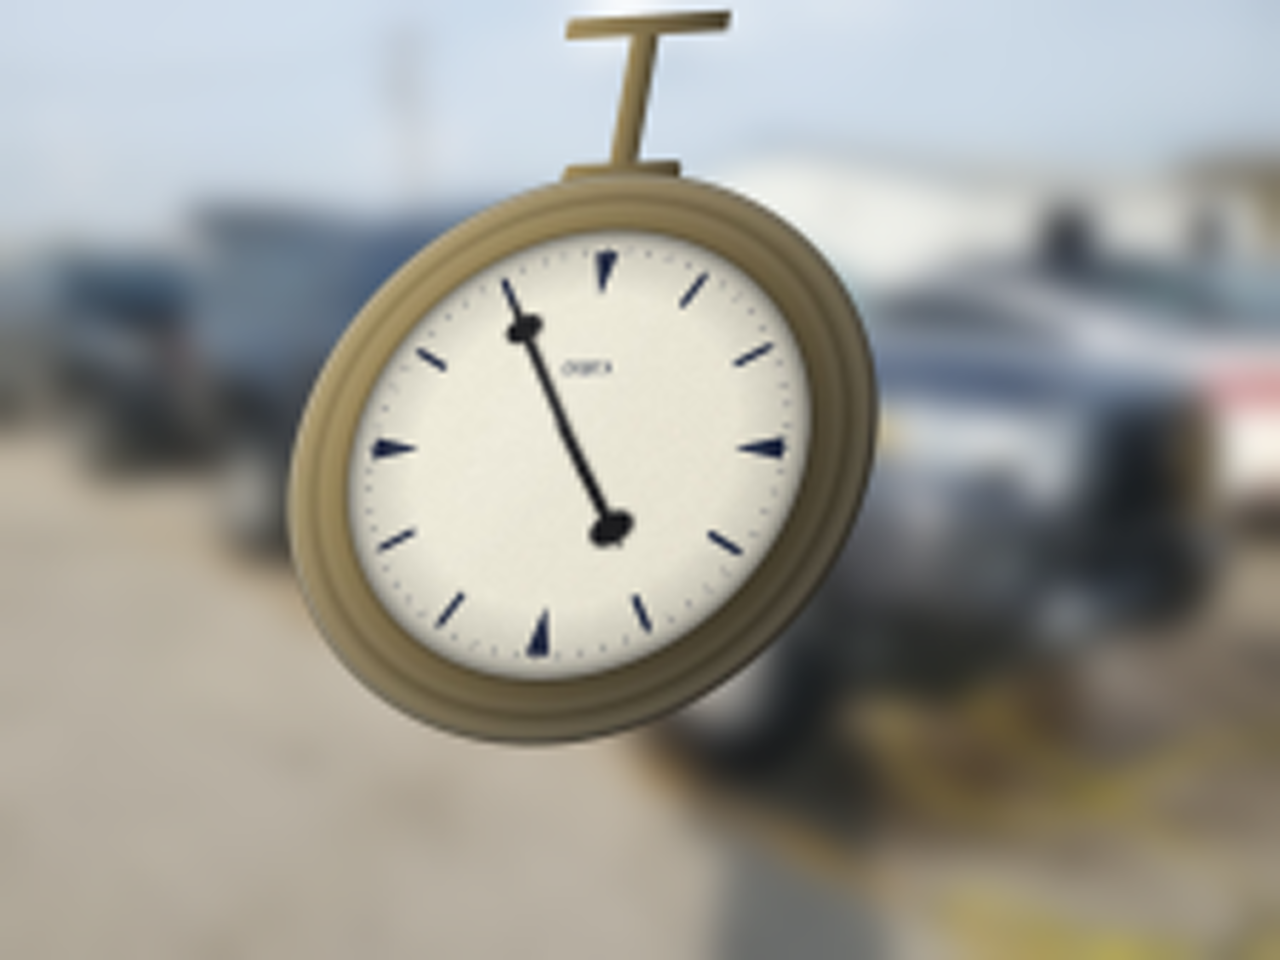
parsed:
4:55
